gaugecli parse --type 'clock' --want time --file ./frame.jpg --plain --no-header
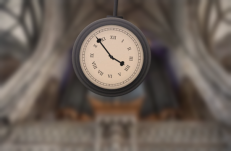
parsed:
3:53
